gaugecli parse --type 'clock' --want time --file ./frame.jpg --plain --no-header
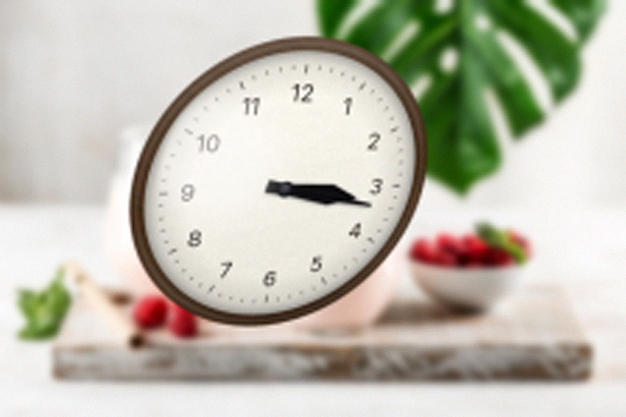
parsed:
3:17
